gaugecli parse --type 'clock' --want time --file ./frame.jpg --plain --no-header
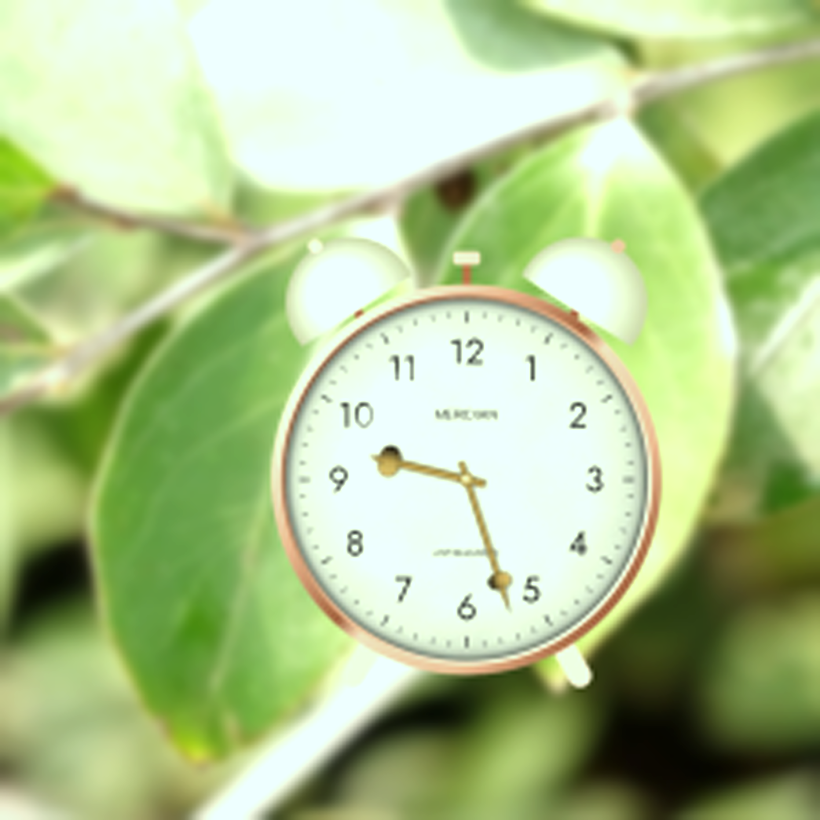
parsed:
9:27
